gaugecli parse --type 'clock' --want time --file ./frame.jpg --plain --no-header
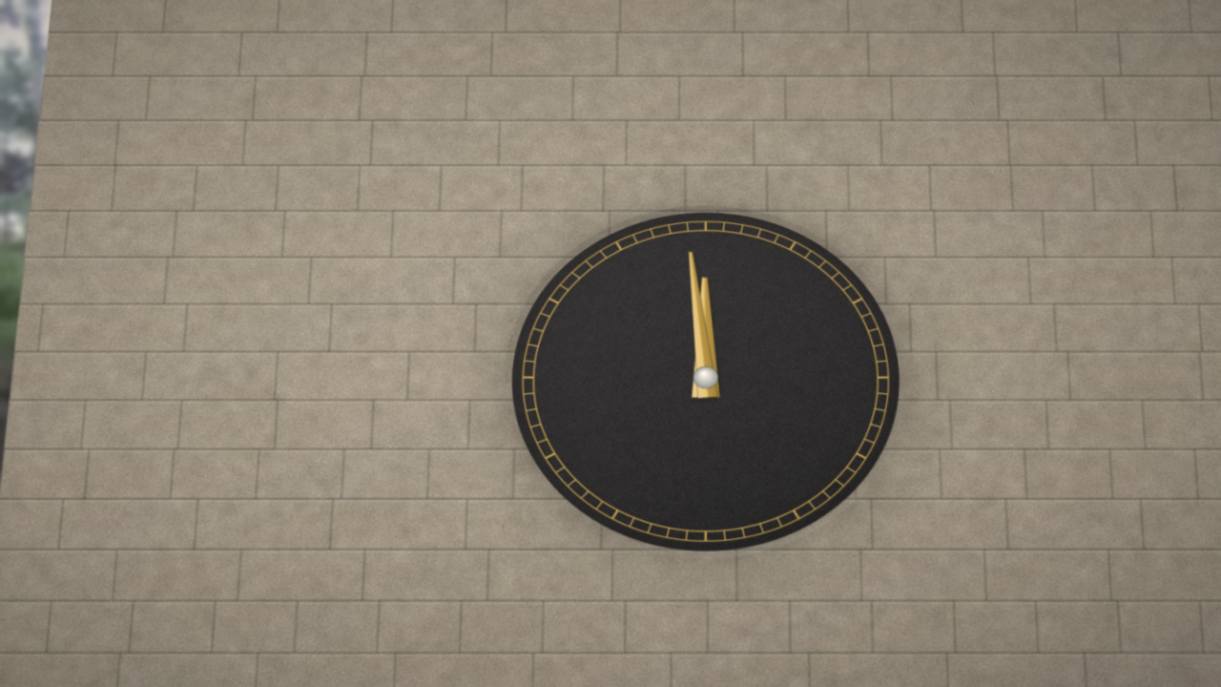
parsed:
11:59
